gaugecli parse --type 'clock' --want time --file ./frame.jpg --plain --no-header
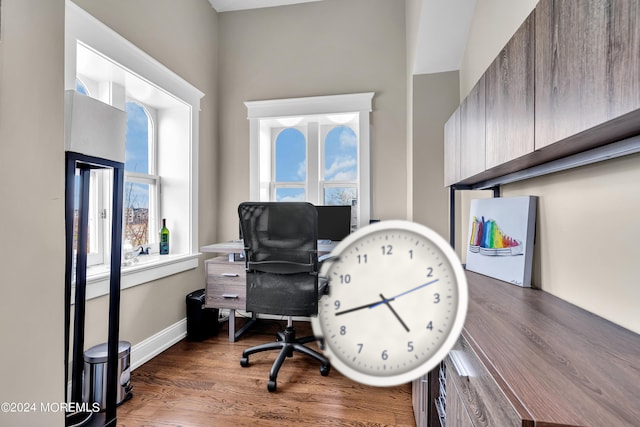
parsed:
4:43:12
